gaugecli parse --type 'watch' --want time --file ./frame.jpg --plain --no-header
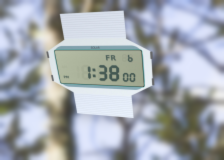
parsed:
1:38:00
